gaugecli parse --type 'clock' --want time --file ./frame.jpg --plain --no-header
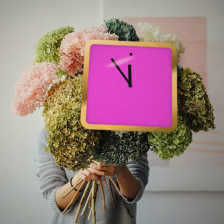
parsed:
11:54
